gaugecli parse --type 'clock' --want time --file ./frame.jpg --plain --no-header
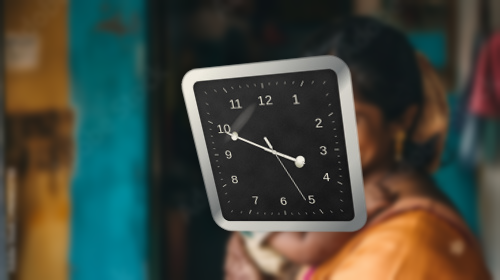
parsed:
3:49:26
